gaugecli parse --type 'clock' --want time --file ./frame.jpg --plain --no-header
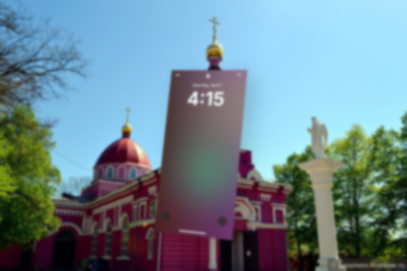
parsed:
4:15
